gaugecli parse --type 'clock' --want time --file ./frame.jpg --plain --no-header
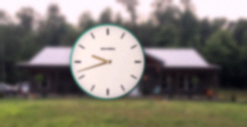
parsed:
9:42
